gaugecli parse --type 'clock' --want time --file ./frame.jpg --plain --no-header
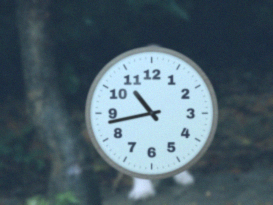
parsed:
10:43
